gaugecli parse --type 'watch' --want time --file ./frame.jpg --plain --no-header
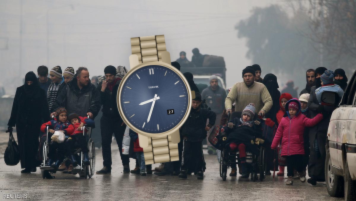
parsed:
8:34
